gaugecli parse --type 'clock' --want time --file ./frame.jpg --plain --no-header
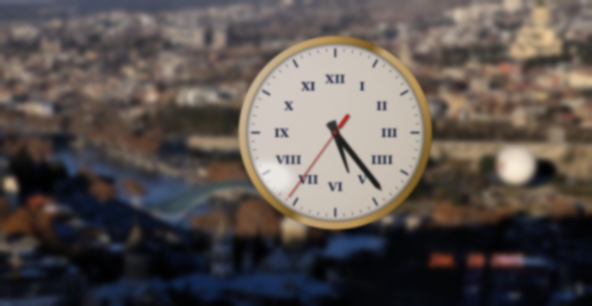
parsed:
5:23:36
